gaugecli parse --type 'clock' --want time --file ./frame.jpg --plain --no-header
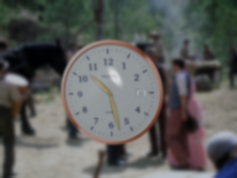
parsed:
10:28
